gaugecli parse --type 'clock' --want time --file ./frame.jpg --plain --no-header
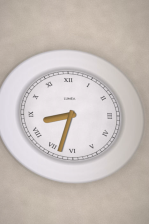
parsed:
8:33
